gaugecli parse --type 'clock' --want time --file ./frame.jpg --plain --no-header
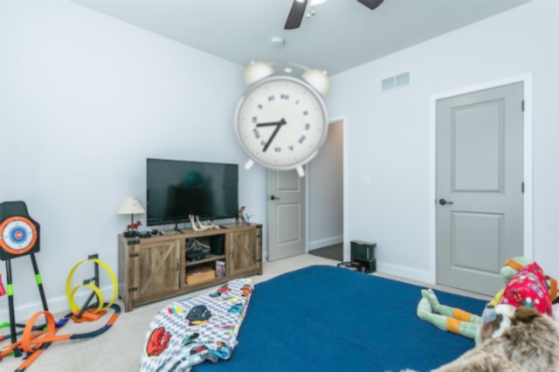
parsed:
8:34
